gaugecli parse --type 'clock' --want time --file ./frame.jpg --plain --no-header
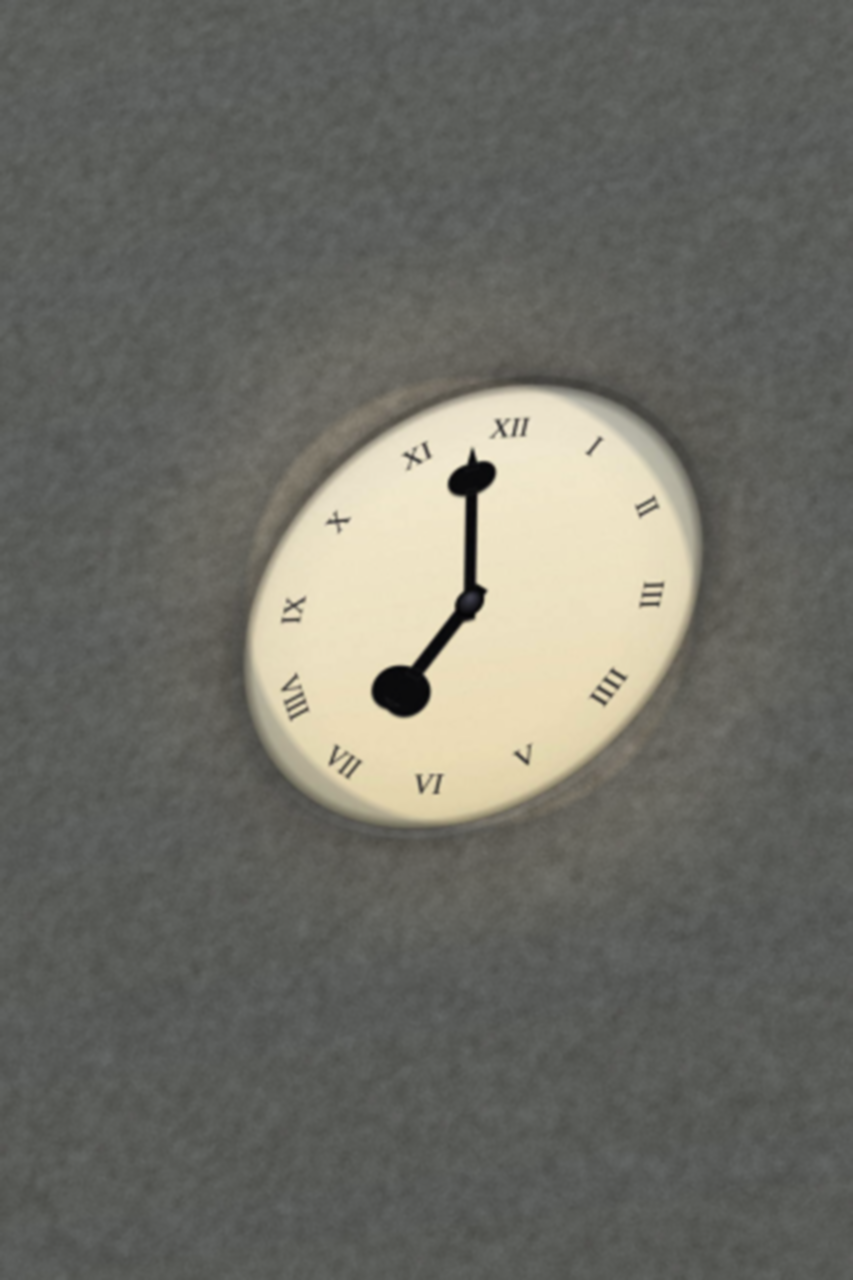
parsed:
6:58
